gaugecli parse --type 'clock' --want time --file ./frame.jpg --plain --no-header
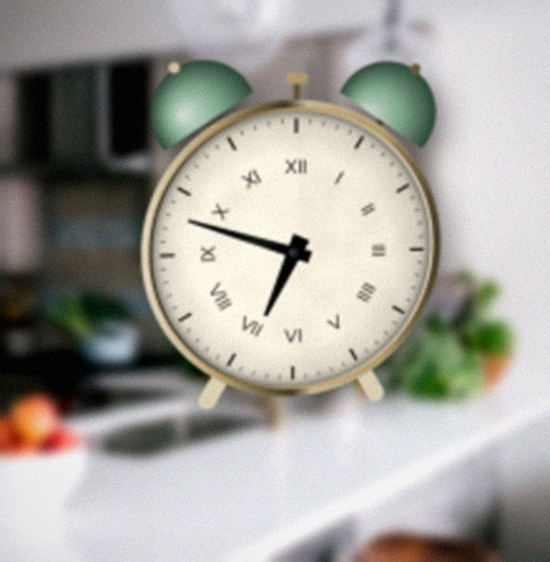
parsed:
6:48
